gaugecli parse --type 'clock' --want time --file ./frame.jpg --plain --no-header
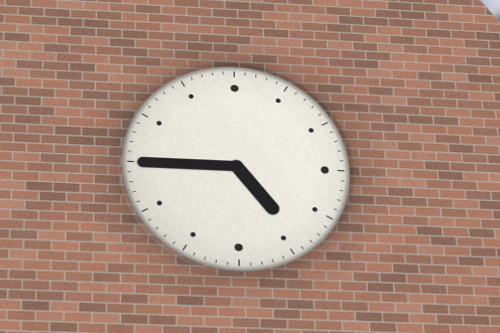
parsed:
4:45
